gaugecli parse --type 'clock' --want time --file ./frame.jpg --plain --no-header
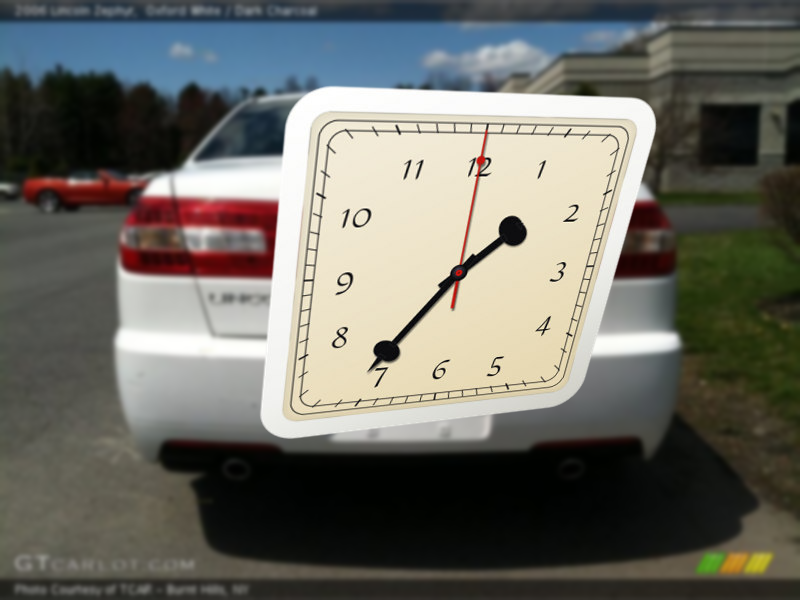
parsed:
1:36:00
